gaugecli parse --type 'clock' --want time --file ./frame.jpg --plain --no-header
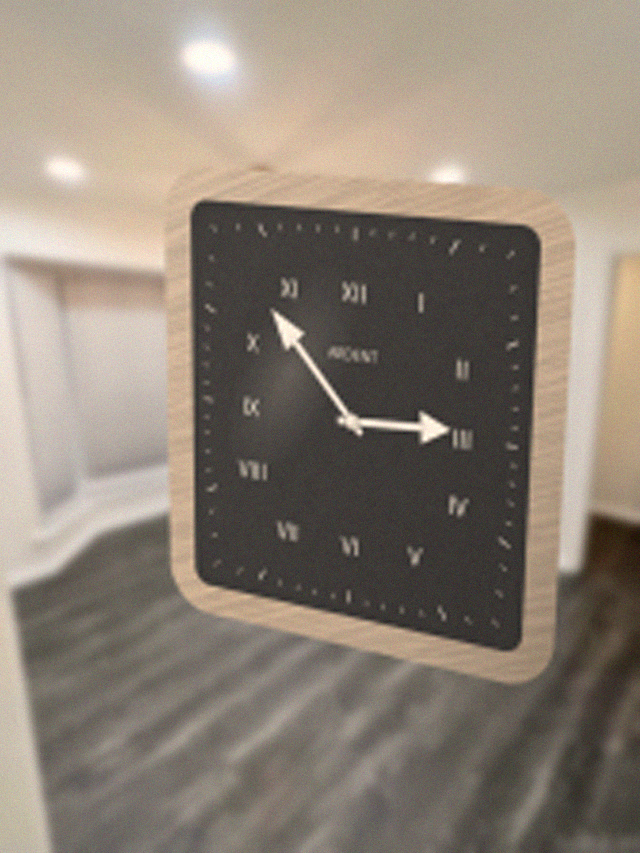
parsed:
2:53
